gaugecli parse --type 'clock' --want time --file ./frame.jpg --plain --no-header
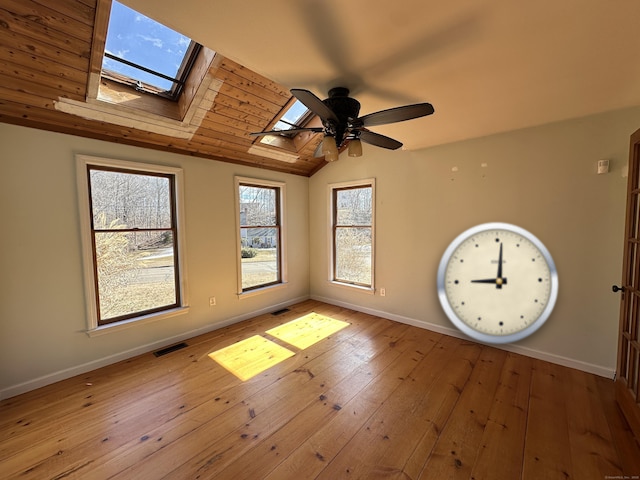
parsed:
9:01
